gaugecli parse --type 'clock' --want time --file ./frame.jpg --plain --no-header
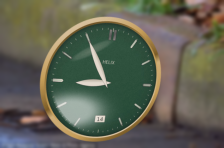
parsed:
8:55
